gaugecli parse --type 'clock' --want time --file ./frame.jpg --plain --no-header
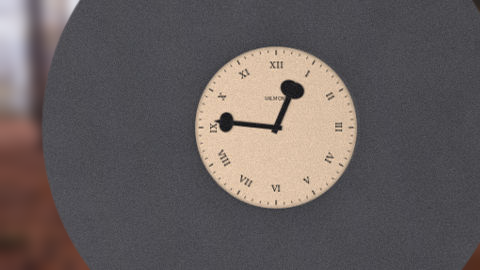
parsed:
12:46
